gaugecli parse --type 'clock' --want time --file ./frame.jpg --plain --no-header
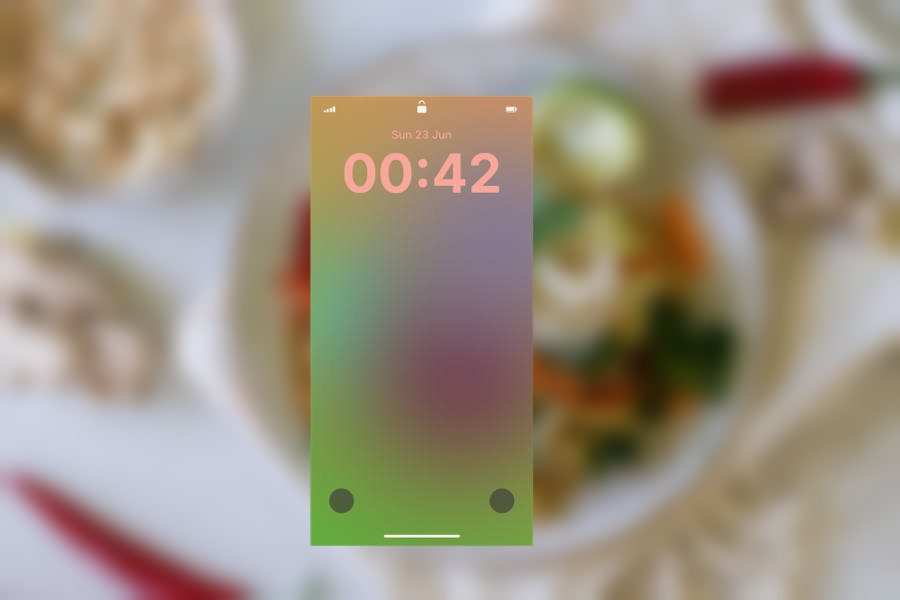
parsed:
0:42
